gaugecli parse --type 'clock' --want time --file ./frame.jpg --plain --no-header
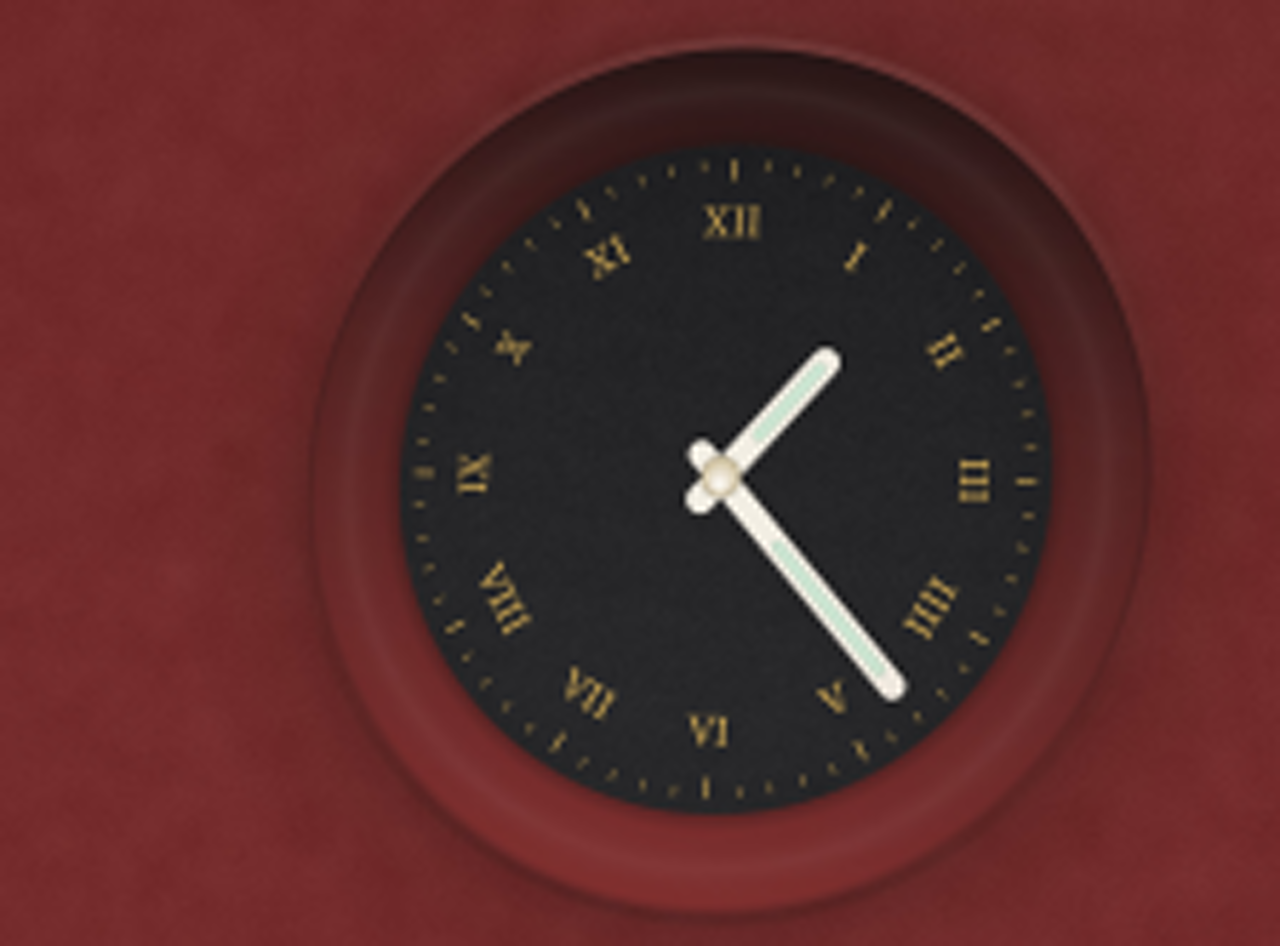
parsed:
1:23
